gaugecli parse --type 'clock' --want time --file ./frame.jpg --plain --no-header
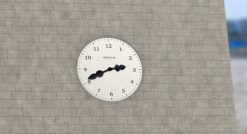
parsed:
2:41
